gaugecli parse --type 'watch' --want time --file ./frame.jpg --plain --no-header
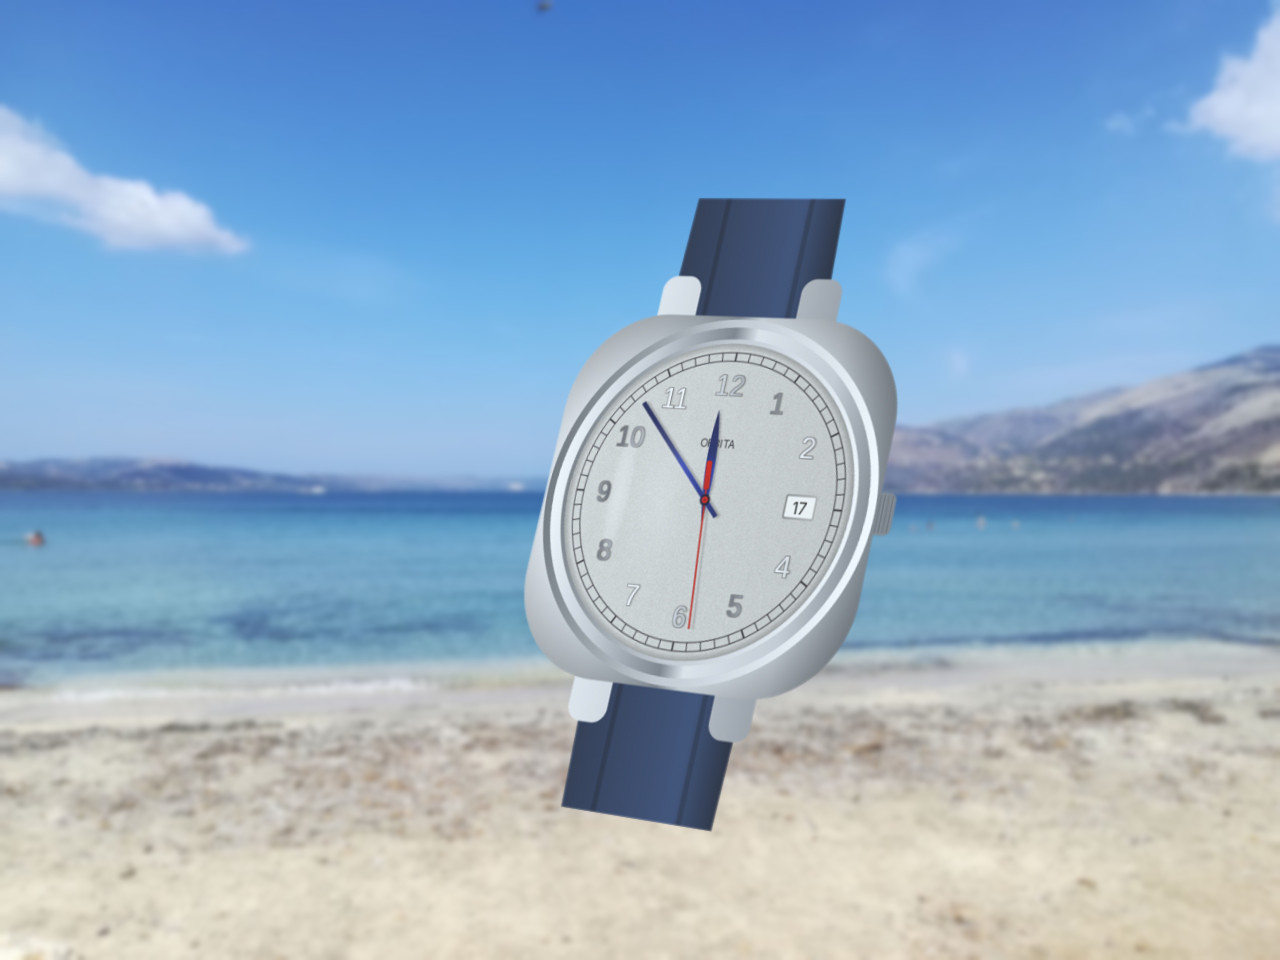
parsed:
11:52:29
